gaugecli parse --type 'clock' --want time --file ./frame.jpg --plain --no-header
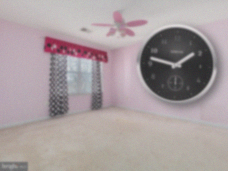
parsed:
1:47
